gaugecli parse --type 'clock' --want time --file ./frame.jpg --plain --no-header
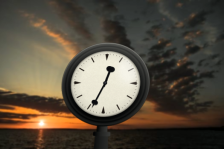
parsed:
12:34
